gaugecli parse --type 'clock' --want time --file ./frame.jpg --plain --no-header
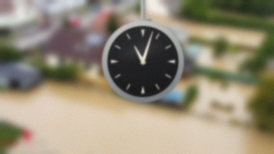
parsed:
11:03
